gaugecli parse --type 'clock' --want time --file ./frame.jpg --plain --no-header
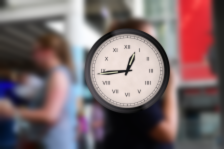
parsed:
12:44
